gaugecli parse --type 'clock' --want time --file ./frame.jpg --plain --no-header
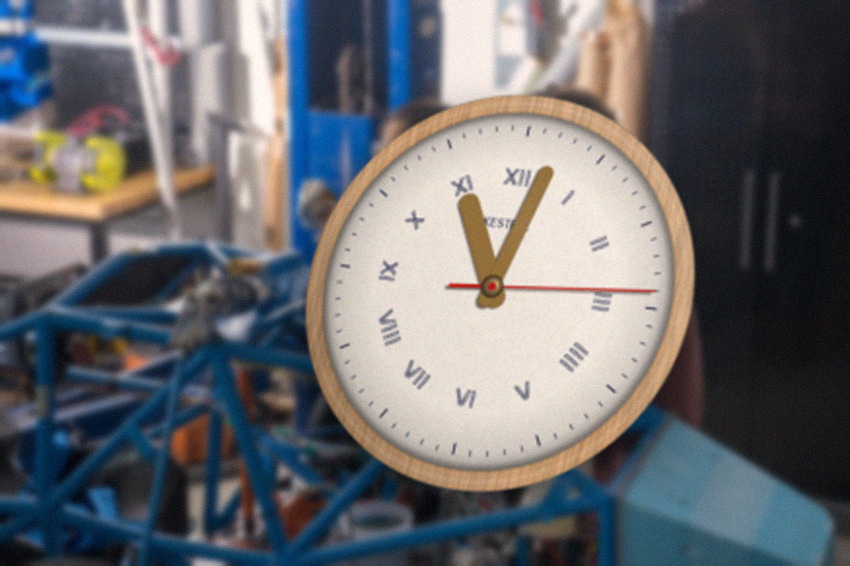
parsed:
11:02:14
